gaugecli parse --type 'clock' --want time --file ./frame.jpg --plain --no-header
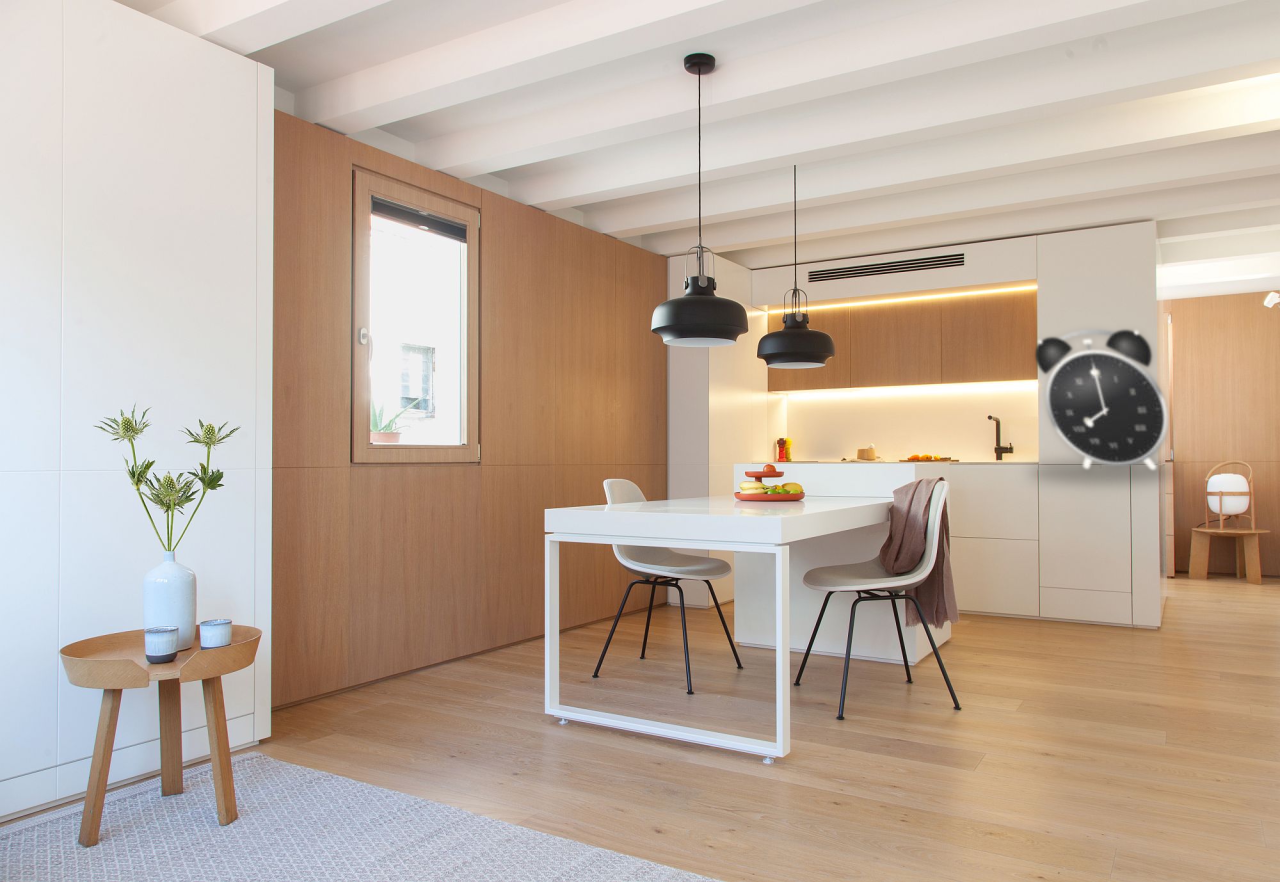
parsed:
8:00
